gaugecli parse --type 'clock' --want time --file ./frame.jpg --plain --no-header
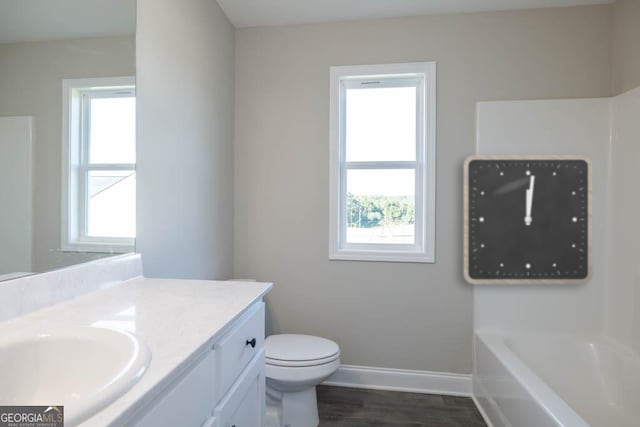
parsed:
12:01
